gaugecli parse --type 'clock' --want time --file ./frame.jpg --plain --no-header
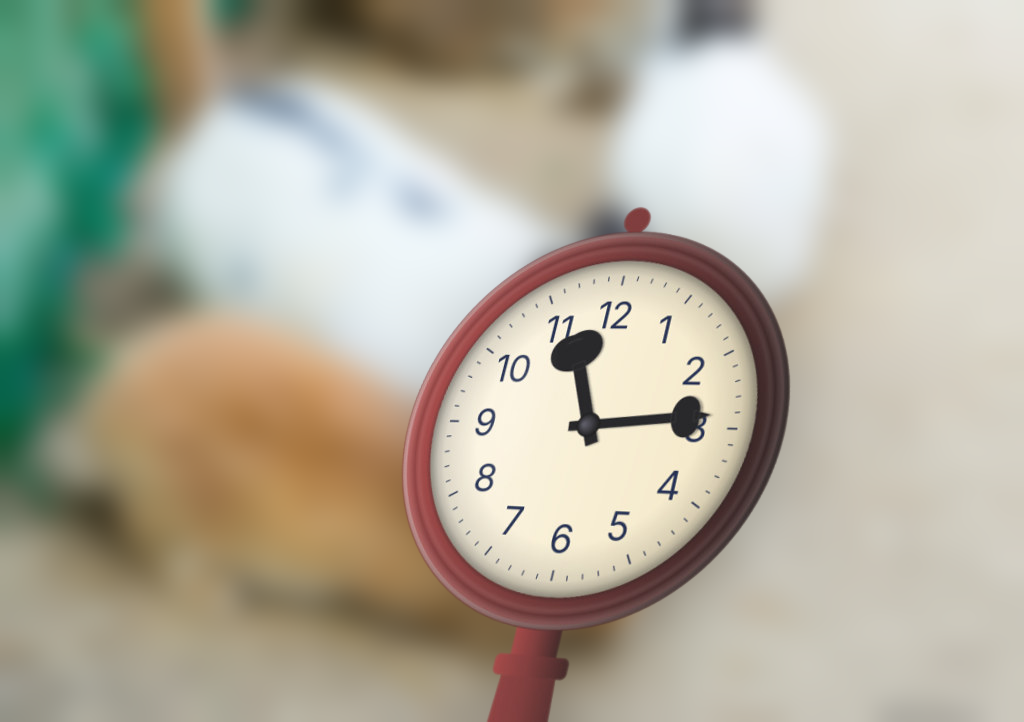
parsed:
11:14
